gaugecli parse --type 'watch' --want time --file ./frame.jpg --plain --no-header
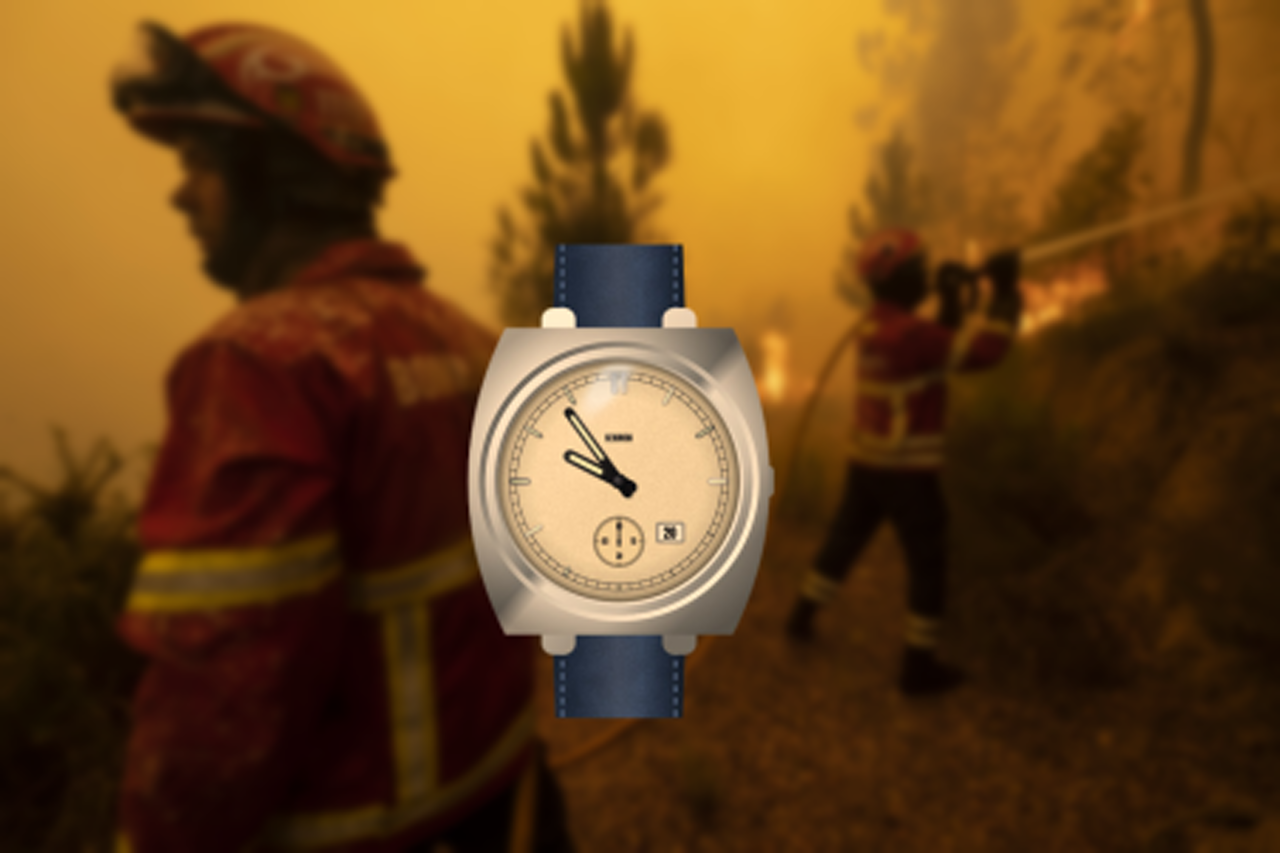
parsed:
9:54
